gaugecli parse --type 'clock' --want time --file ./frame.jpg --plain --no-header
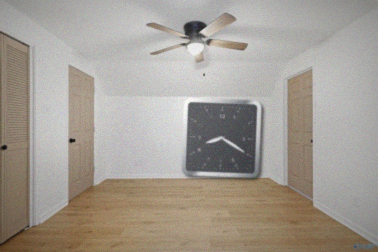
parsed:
8:20
